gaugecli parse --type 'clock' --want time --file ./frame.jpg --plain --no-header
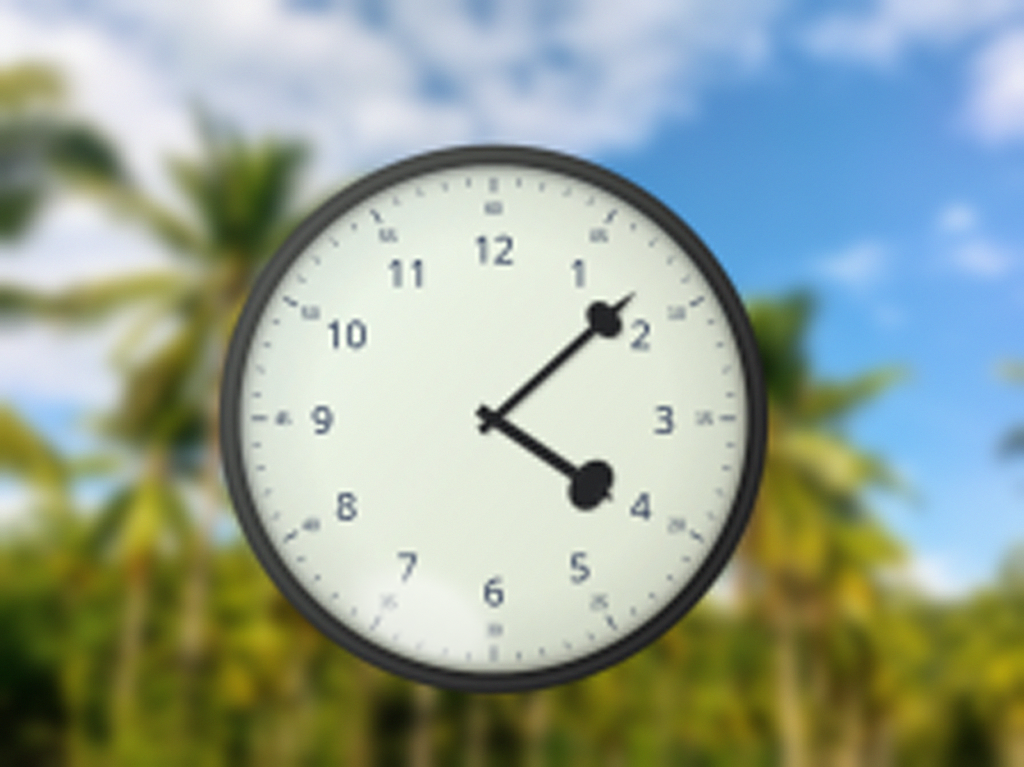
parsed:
4:08
